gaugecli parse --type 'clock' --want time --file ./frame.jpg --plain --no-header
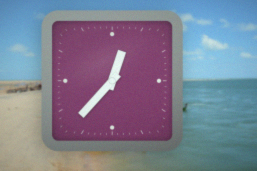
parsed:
12:37
